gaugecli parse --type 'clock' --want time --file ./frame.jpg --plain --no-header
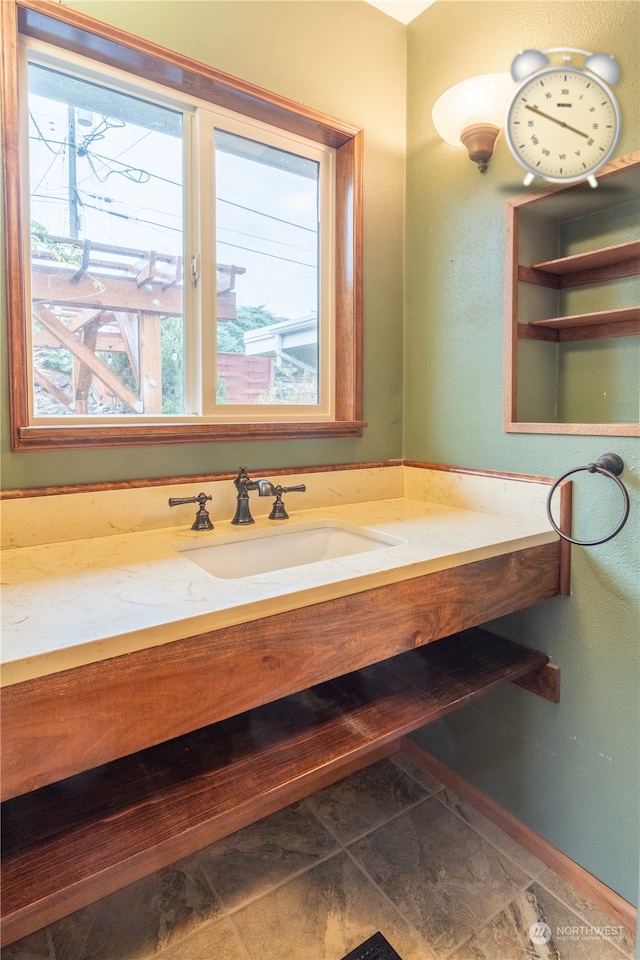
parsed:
3:49
